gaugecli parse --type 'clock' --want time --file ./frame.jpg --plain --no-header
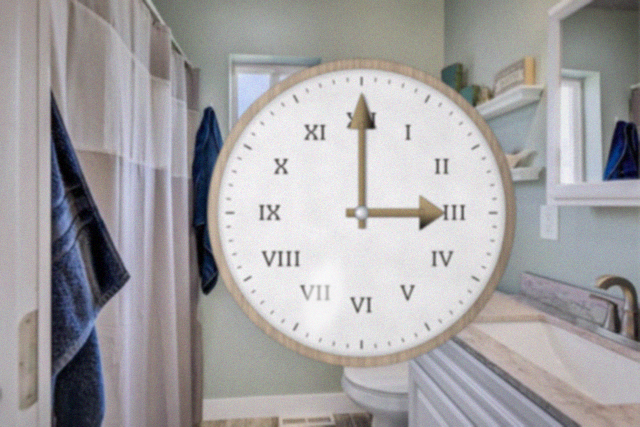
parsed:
3:00
